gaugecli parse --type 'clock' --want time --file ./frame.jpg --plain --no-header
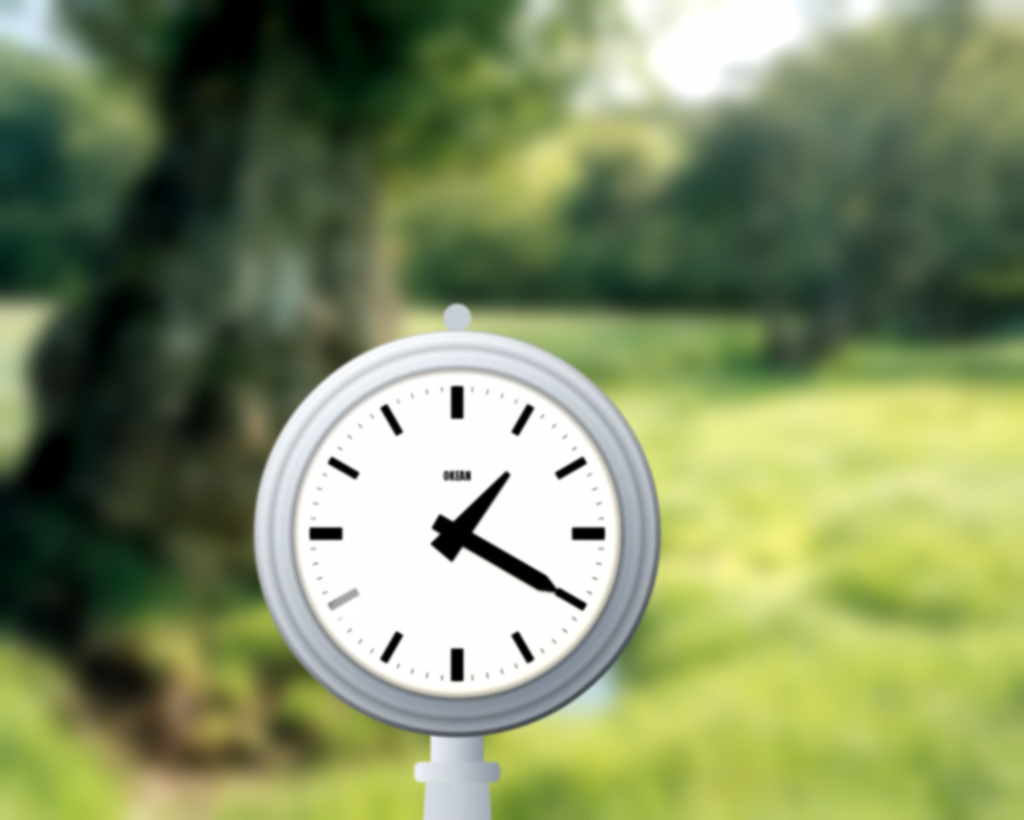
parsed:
1:20
